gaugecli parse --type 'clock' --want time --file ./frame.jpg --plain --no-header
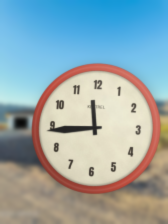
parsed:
11:44
